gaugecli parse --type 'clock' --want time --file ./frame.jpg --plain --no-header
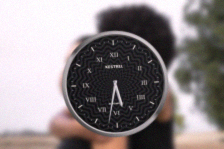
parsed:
5:32
